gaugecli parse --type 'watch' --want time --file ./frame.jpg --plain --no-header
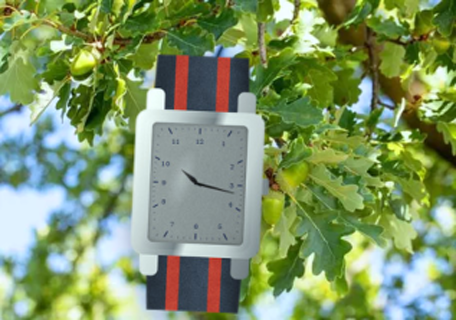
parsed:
10:17
